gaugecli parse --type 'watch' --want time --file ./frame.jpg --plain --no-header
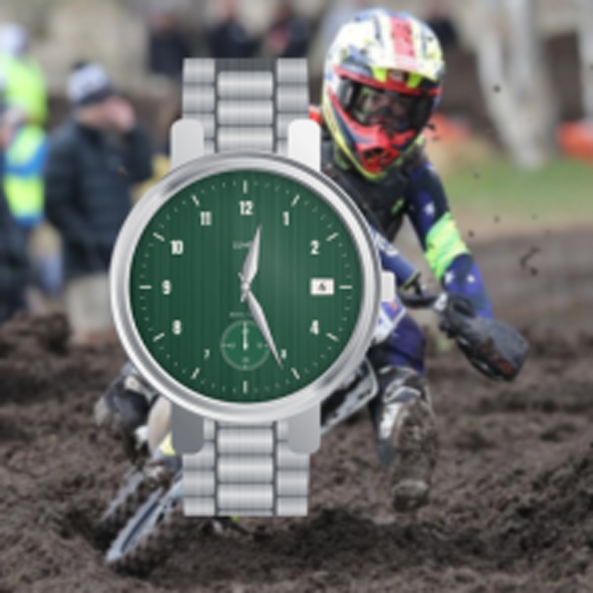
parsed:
12:26
